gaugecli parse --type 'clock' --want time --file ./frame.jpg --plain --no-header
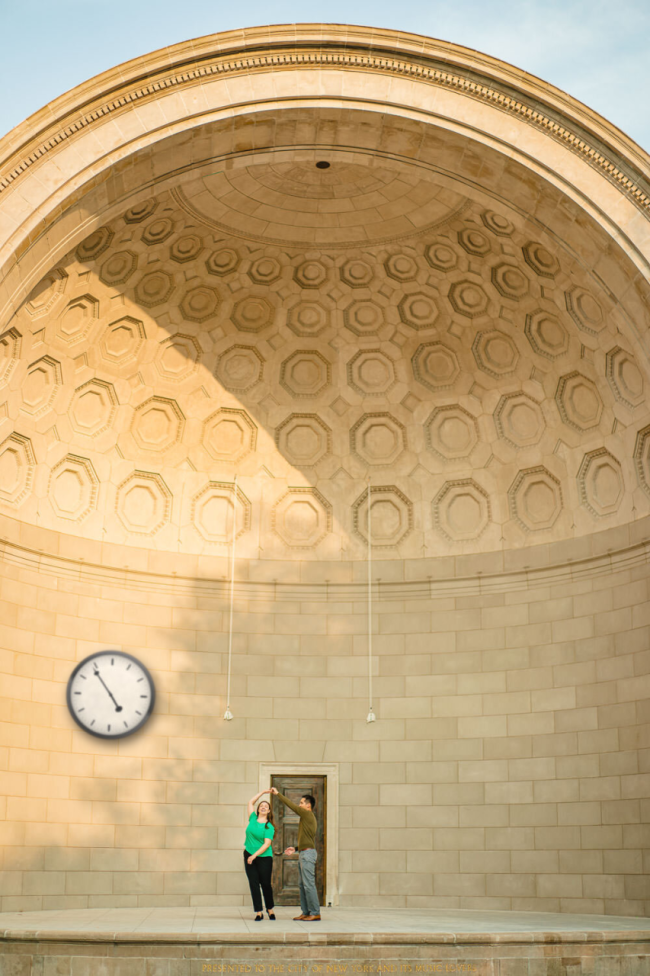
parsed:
4:54
